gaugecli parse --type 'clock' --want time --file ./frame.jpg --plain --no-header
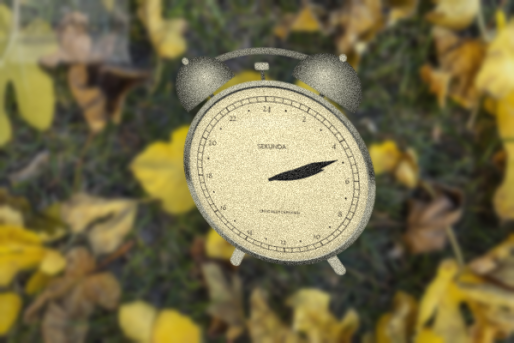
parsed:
5:12
